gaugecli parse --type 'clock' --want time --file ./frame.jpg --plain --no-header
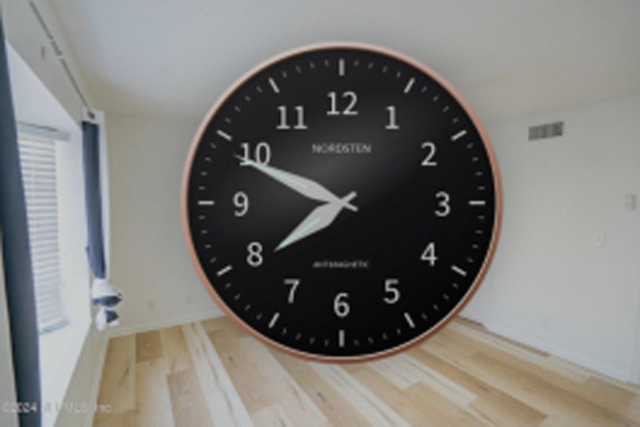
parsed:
7:49
